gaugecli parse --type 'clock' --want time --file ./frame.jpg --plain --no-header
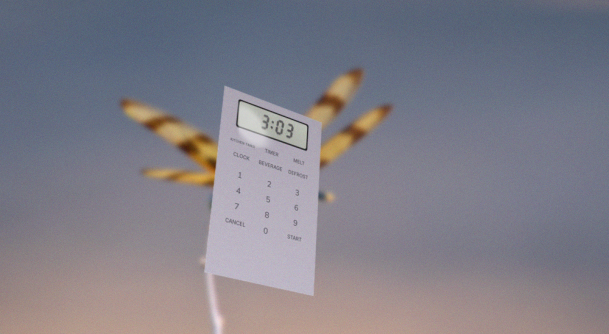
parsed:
3:03
